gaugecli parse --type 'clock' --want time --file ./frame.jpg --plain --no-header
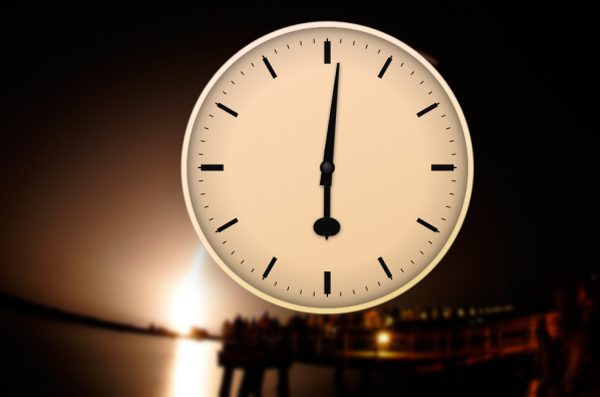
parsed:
6:01
